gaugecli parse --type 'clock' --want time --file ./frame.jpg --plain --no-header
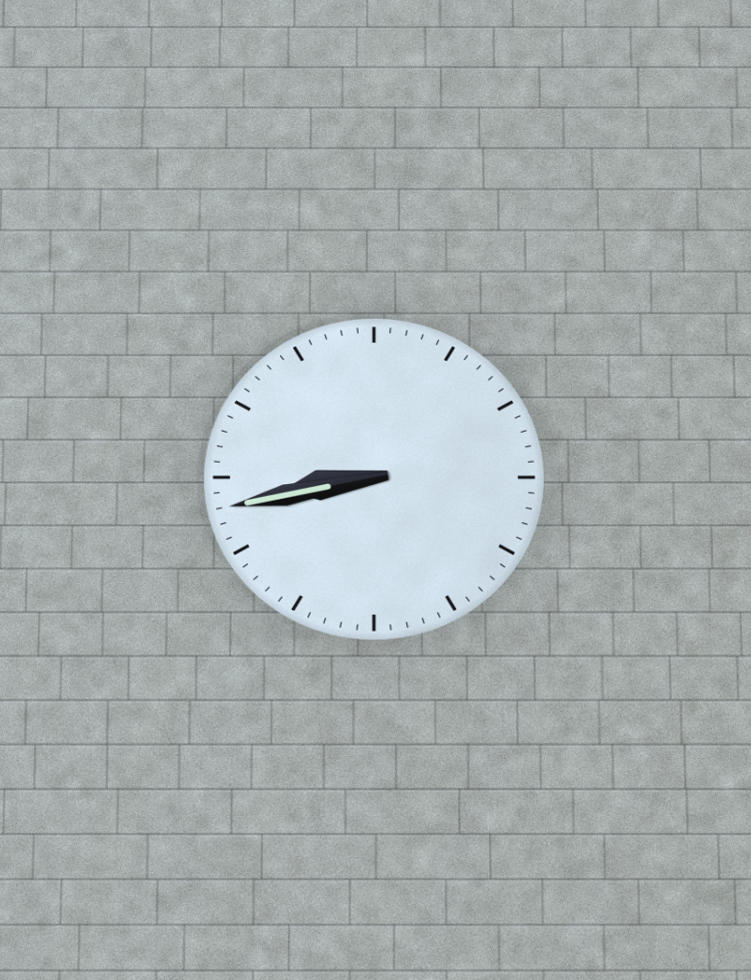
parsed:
8:43
